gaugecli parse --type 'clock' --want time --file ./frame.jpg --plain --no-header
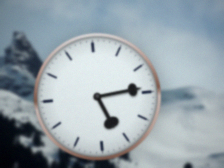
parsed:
5:14
